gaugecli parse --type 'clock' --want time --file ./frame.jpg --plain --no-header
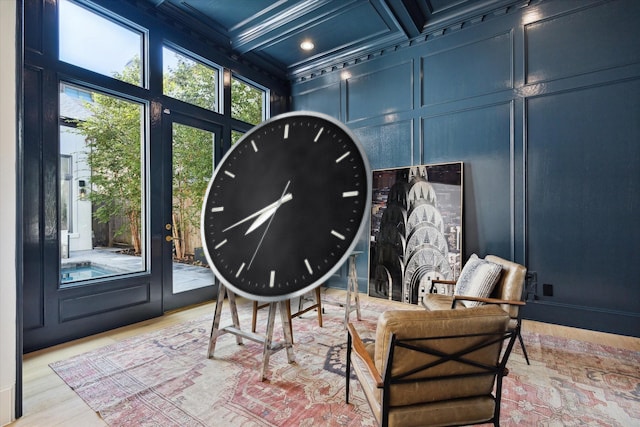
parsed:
7:41:34
